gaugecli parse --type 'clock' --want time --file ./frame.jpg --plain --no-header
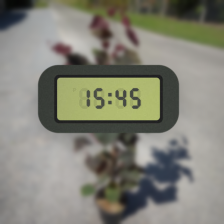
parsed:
15:45
